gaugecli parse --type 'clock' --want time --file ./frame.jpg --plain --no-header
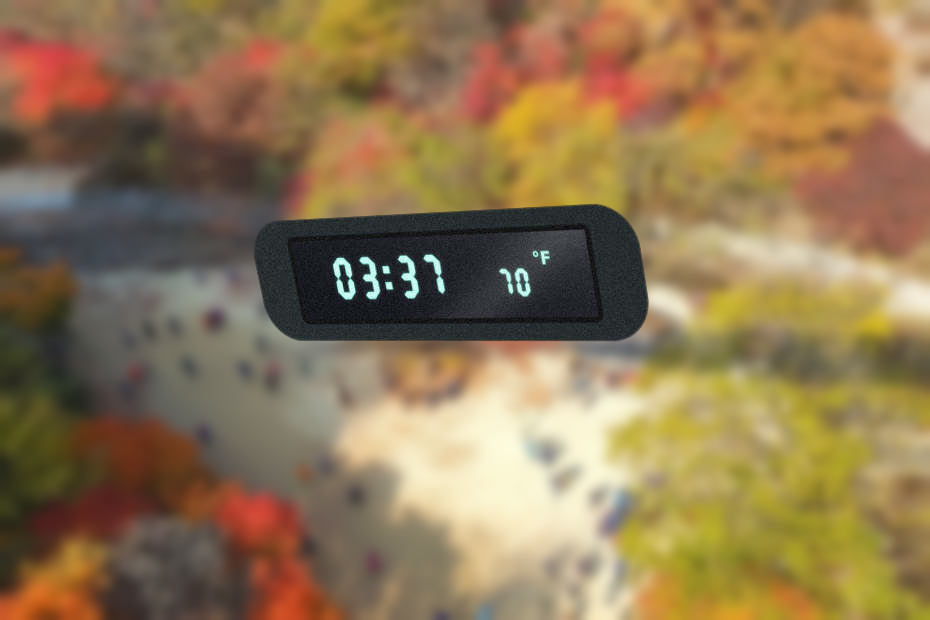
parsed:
3:37
